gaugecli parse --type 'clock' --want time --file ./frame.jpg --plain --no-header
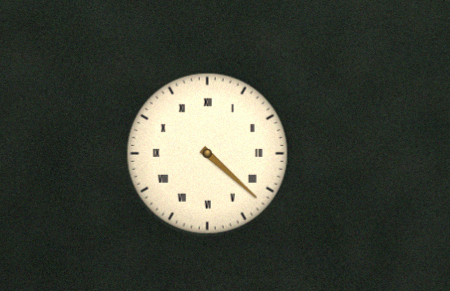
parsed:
4:22
